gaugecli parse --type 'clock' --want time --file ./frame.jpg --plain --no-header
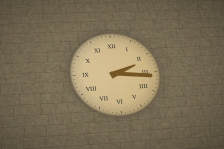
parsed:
2:16
